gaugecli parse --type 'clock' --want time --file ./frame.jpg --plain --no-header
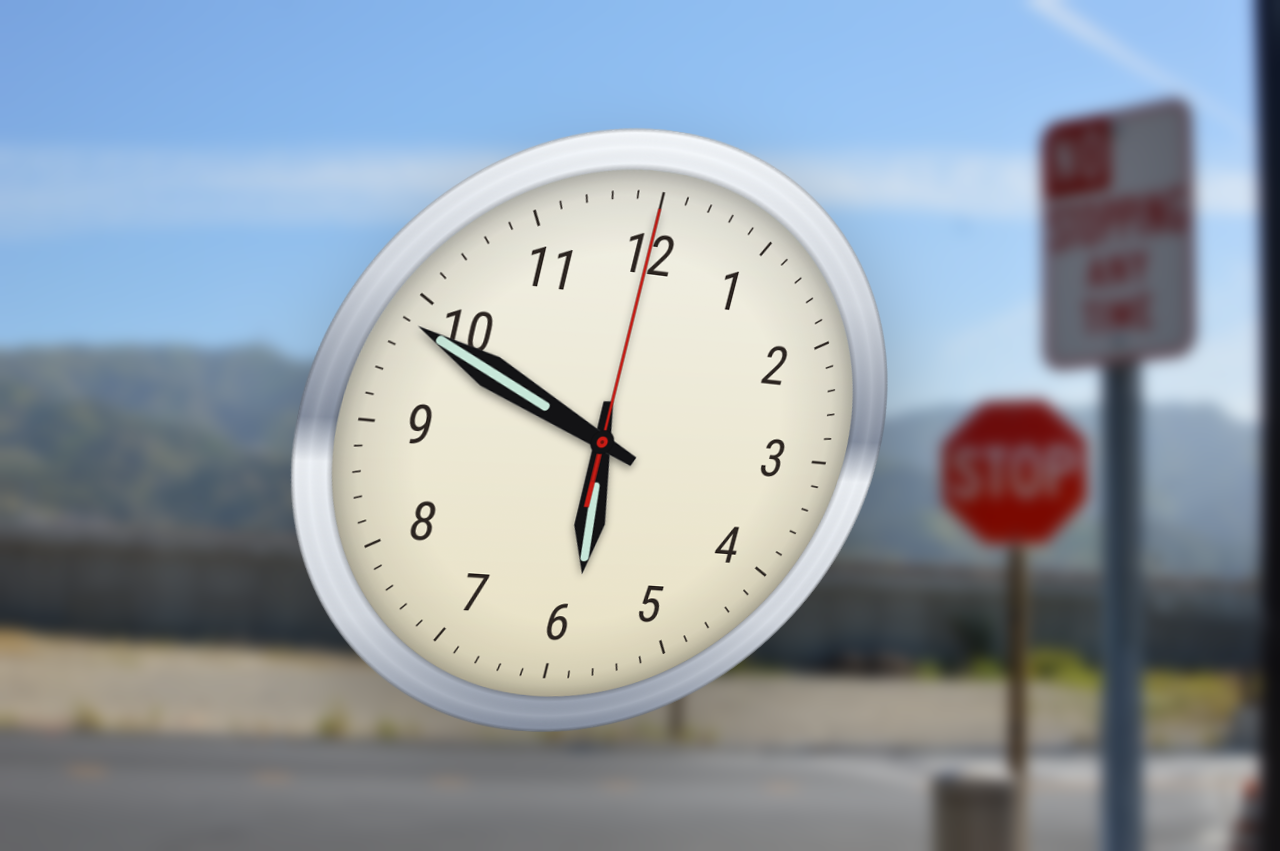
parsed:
5:49:00
